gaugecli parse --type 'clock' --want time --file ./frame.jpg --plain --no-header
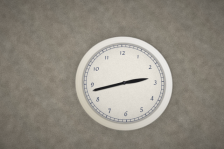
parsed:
2:43
